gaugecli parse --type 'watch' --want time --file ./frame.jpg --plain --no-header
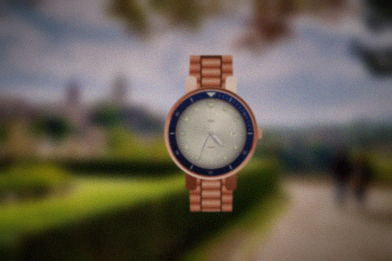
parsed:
4:34
